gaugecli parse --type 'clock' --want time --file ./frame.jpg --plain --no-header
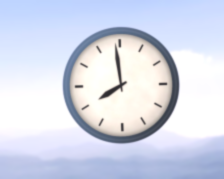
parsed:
7:59
